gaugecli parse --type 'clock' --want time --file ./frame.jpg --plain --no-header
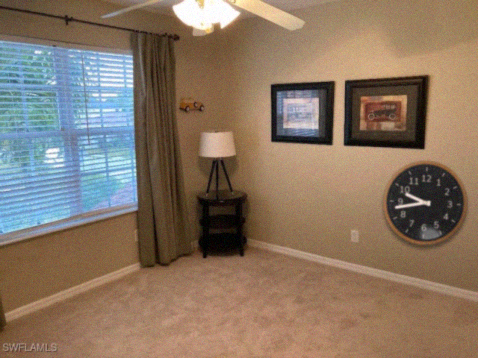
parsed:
9:43
